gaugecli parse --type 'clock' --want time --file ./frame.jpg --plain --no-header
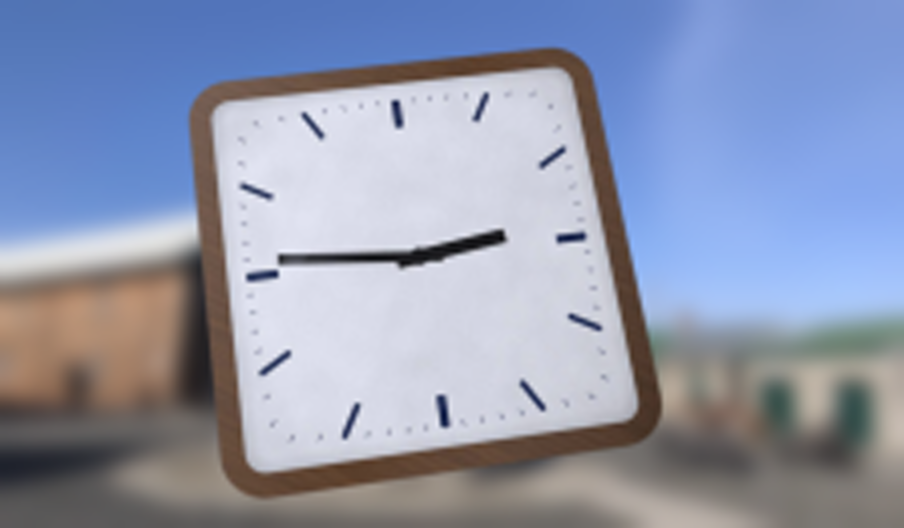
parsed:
2:46
